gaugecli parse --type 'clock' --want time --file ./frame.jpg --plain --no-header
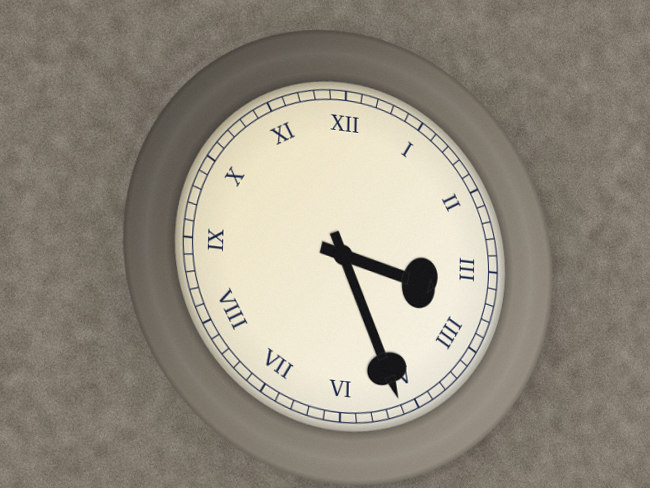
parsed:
3:26
